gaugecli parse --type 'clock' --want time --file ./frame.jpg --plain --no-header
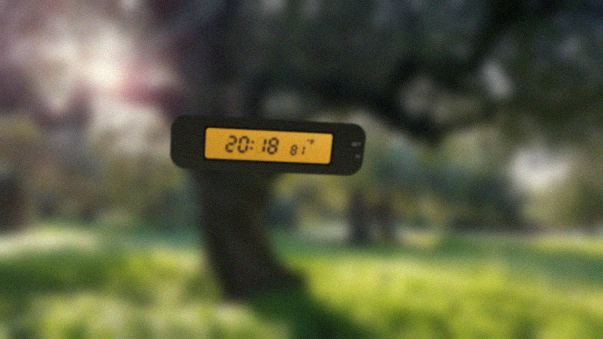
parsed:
20:18
